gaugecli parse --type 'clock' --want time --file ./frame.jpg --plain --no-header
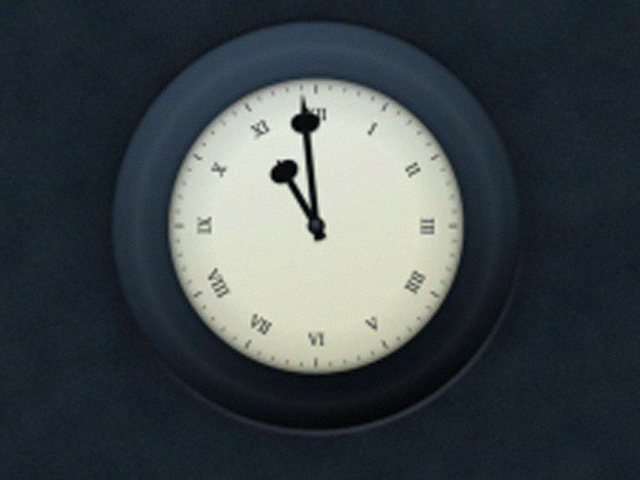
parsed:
10:59
